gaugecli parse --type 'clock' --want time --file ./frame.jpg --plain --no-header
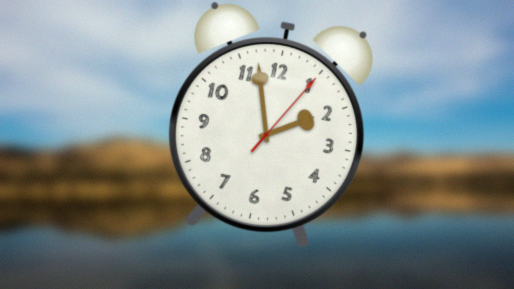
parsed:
1:57:05
